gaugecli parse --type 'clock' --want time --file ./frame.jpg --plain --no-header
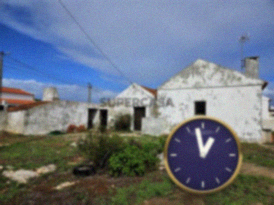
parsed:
12:58
